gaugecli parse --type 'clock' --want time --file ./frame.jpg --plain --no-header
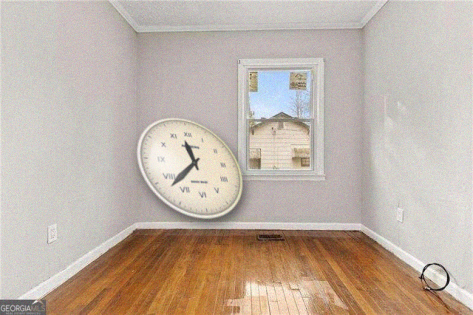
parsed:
11:38
